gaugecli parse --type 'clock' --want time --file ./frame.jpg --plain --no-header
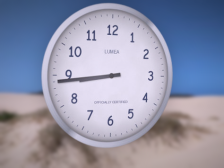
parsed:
8:44
